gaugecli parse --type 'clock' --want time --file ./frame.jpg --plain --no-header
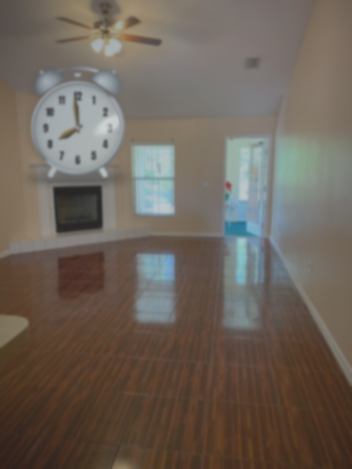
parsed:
7:59
